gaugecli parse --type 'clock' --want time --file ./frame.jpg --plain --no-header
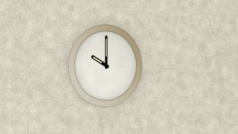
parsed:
10:00
